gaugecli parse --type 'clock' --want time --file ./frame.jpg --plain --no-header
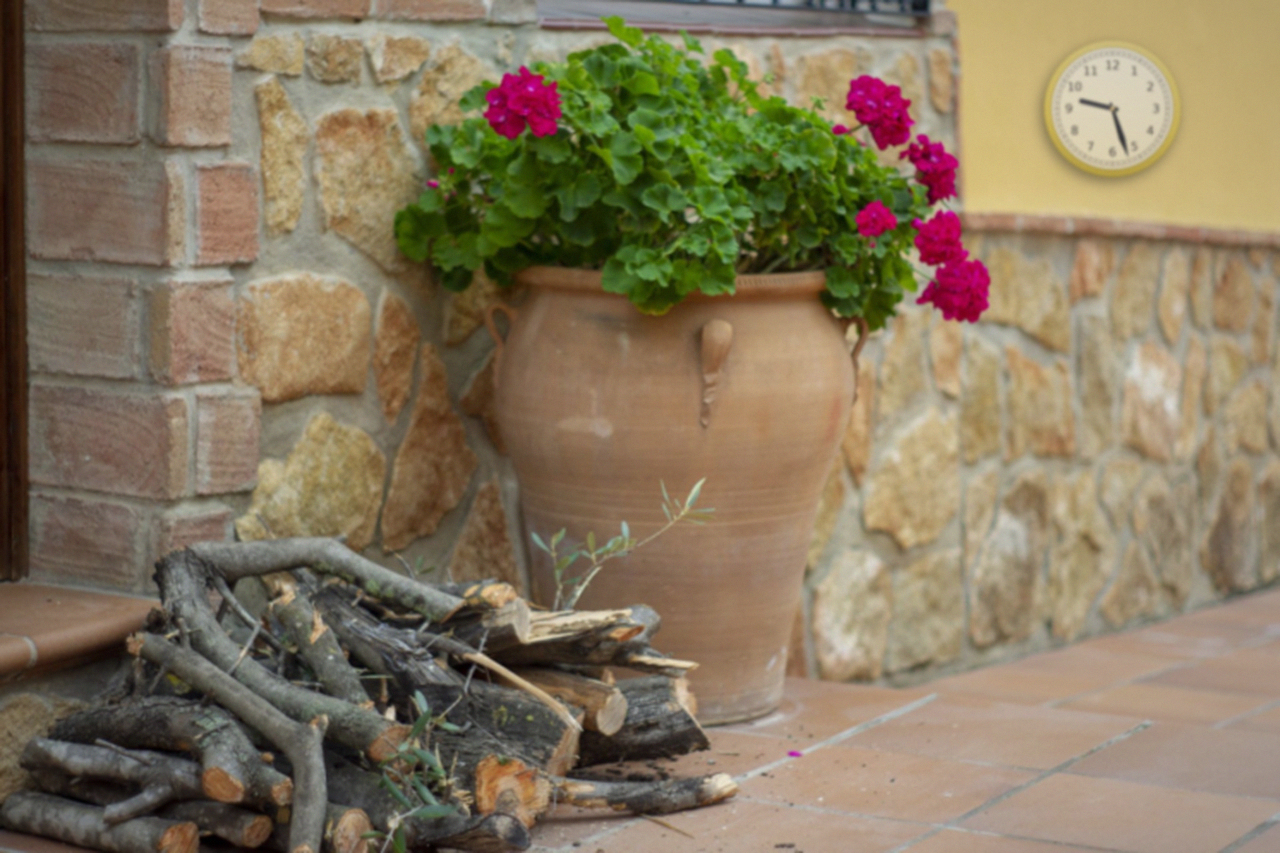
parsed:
9:27
